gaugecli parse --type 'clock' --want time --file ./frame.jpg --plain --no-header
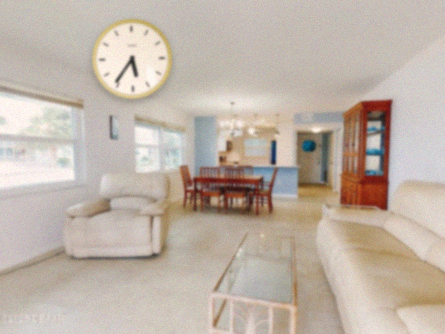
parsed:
5:36
